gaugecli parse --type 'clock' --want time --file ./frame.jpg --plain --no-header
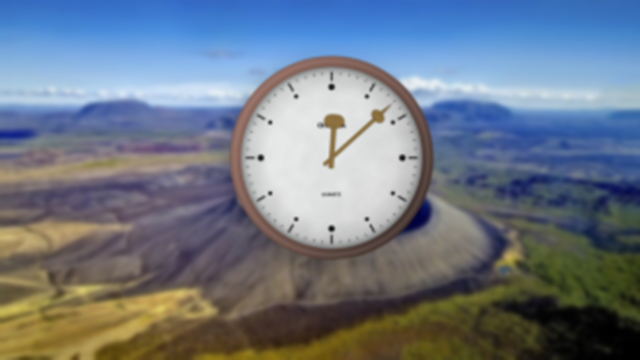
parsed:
12:08
